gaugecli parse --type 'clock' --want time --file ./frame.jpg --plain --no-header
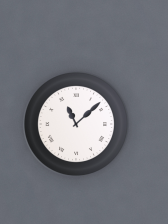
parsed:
11:08
